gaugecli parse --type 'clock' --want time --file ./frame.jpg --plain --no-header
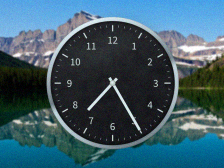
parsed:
7:25
